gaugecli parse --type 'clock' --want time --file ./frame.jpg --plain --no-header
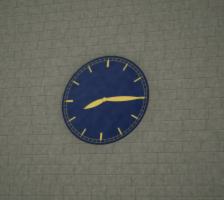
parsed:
8:15
